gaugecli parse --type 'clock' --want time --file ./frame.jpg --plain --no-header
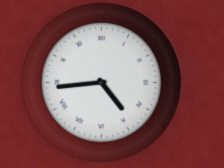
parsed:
4:44
